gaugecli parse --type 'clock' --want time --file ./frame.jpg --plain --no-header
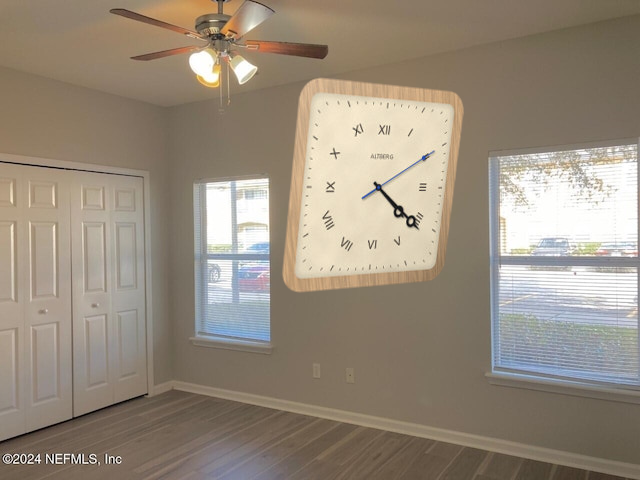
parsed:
4:21:10
